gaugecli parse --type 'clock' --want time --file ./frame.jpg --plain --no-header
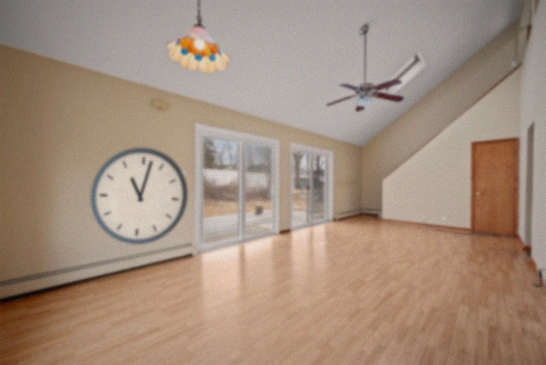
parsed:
11:02
